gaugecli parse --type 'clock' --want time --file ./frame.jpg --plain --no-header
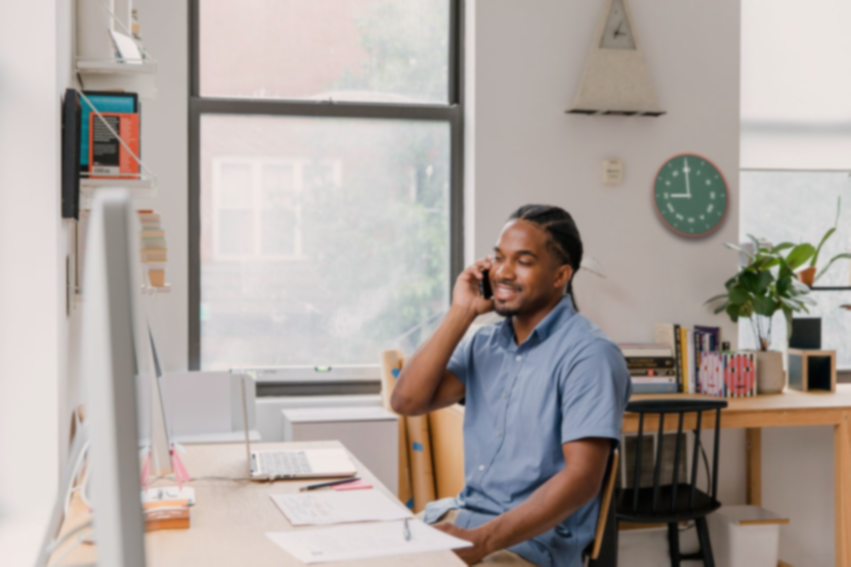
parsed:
9:00
